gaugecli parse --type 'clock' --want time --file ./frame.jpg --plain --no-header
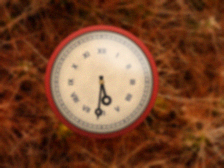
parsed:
5:31
